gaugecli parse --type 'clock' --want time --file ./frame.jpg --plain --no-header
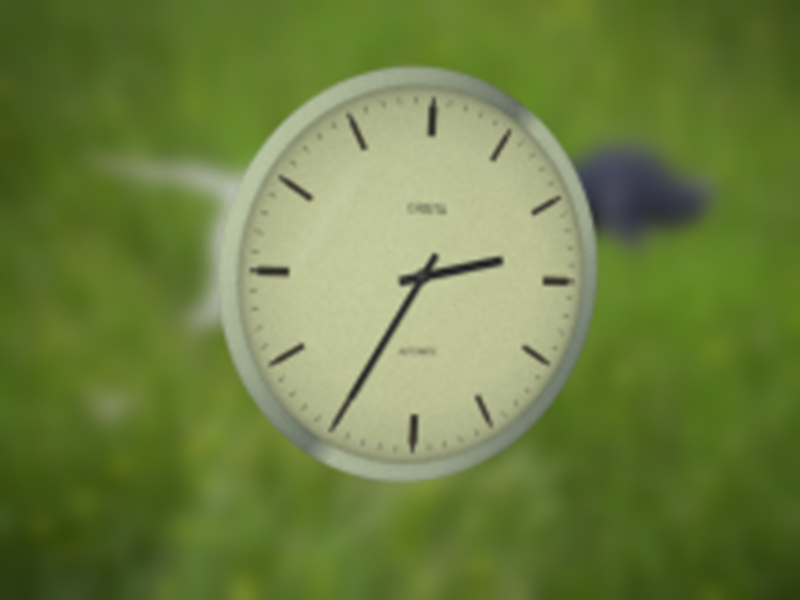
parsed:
2:35
